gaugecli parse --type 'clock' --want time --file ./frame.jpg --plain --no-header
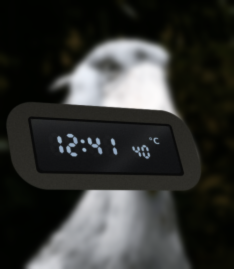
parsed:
12:41
